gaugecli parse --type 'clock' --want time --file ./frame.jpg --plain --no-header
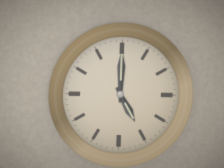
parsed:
5:00
